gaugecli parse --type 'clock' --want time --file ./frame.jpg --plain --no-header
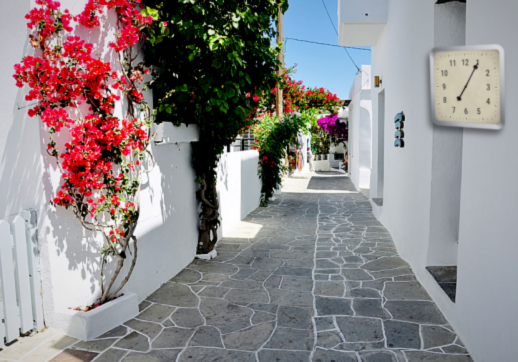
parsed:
7:05
